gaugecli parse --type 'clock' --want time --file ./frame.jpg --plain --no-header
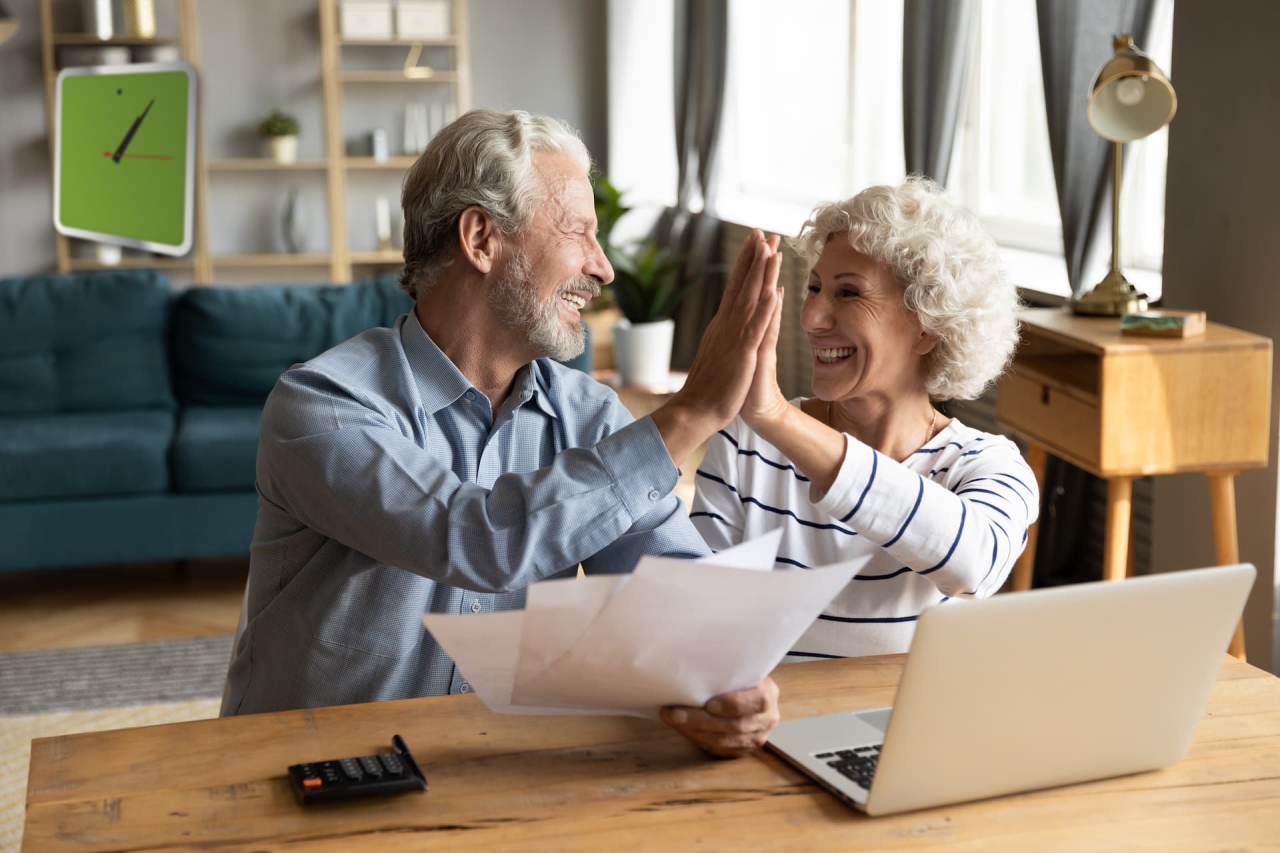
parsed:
1:06:15
